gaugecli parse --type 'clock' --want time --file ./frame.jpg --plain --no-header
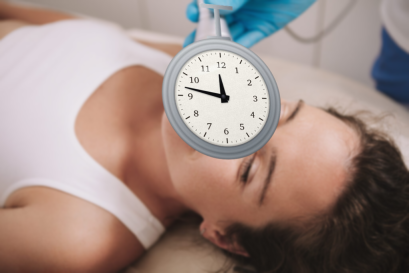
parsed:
11:47
